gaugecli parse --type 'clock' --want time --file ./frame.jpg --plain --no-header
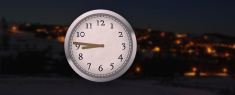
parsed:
8:46
